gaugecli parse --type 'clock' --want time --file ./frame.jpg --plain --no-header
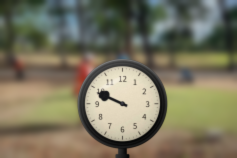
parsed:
9:49
